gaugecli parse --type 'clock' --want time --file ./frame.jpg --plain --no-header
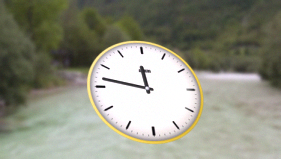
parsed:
11:47
